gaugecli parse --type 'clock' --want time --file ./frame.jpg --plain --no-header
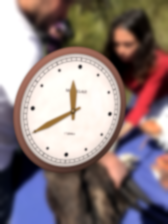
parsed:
11:40
